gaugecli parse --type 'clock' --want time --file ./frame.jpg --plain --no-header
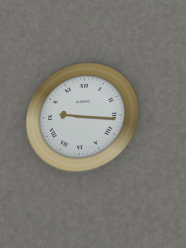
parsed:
9:16
